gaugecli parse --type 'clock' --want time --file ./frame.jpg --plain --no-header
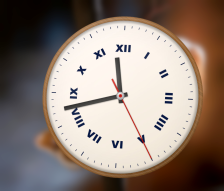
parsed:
11:42:25
